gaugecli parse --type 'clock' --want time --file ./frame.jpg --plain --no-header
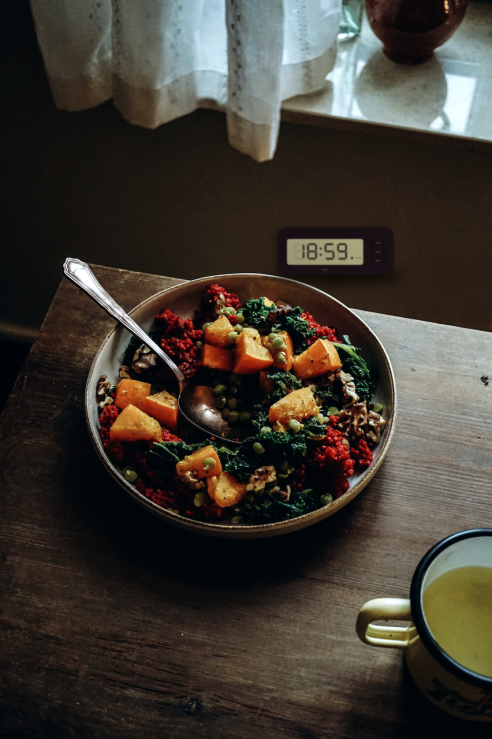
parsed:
18:59
